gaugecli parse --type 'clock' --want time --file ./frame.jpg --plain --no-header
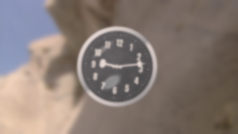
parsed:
9:13
